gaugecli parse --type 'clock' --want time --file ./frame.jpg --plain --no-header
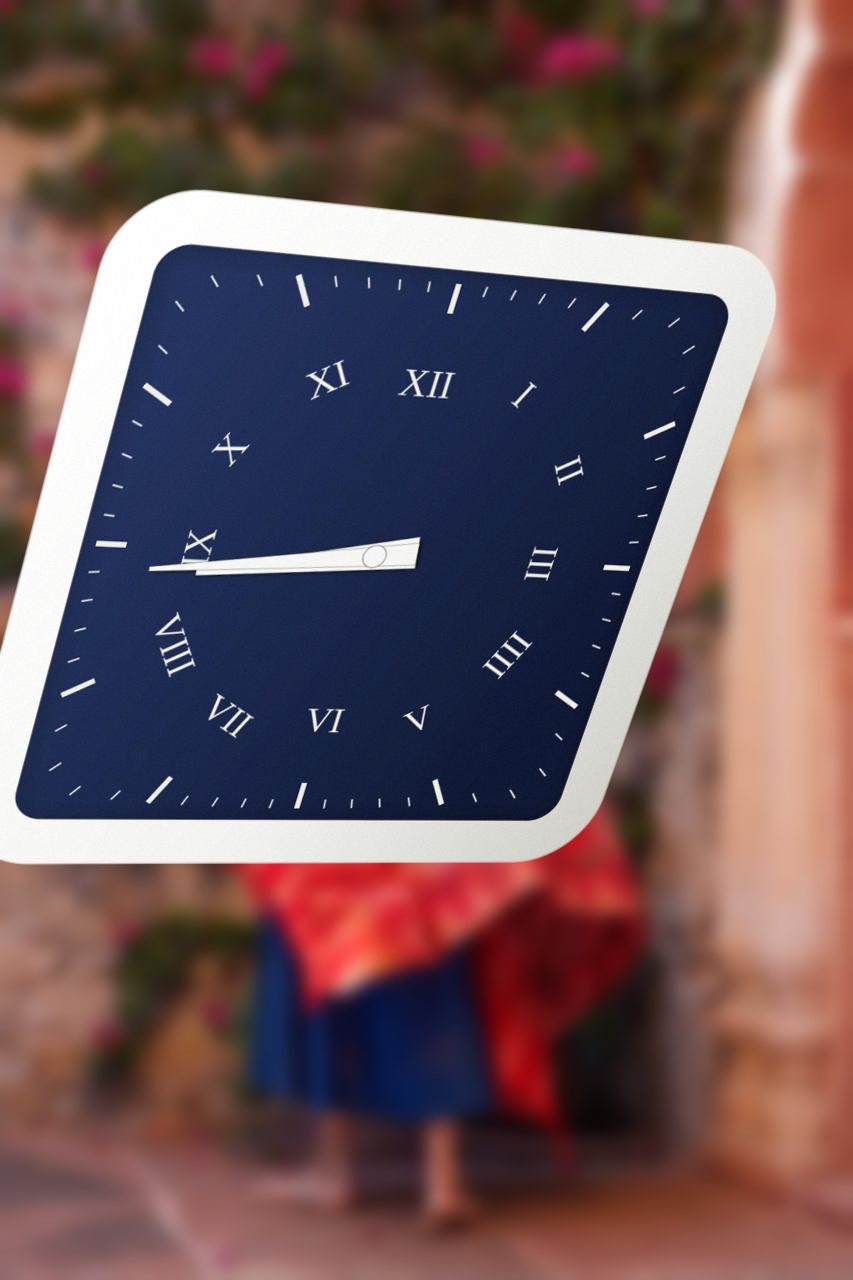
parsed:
8:44
